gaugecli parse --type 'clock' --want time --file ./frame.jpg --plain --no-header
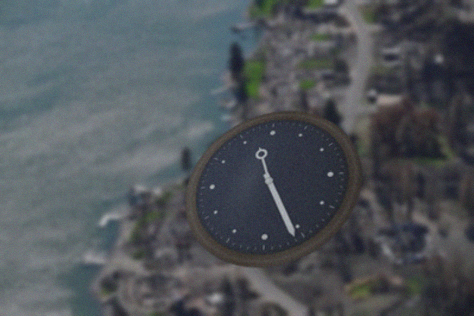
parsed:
11:26
